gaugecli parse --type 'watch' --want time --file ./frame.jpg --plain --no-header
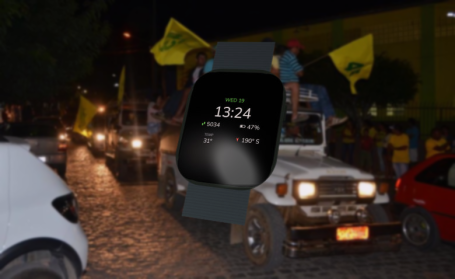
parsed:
13:24
